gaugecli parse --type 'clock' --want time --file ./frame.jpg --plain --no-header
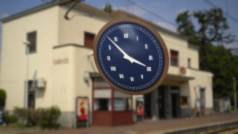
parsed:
3:53
